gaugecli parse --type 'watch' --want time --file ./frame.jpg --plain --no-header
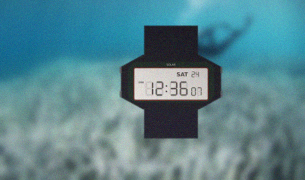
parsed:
12:36:07
